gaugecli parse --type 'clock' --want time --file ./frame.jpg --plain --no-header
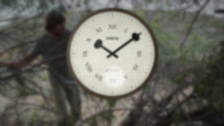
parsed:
10:09
